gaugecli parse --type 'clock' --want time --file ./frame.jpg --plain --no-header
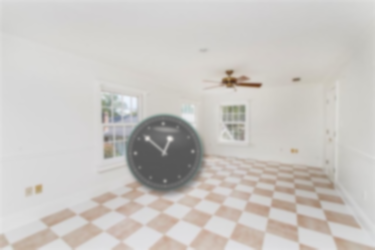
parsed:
12:52
